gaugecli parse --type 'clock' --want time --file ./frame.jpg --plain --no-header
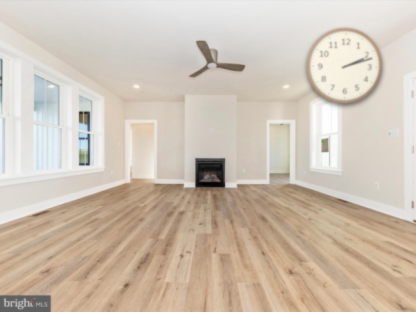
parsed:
2:12
